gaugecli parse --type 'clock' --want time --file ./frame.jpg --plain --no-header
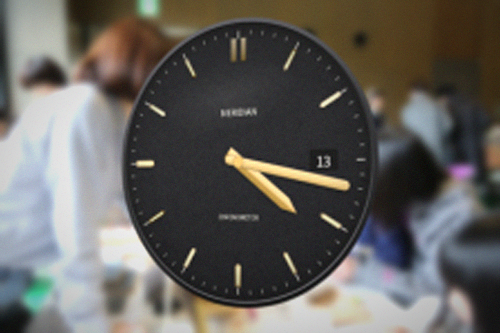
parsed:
4:17
